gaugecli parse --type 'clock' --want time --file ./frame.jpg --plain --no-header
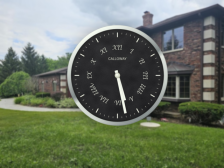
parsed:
5:28
